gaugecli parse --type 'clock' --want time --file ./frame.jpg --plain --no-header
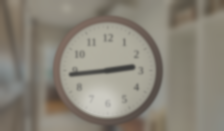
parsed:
2:44
